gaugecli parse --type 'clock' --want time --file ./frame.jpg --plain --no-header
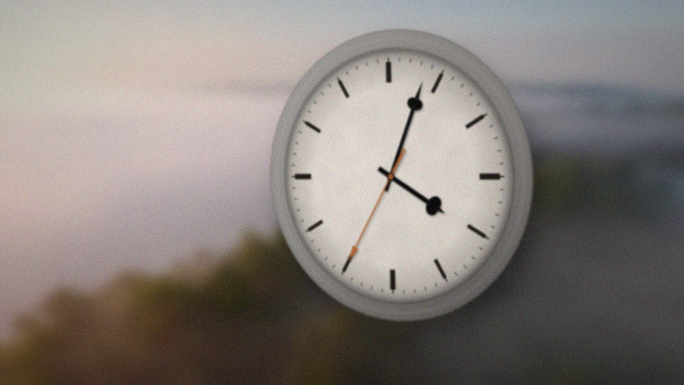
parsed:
4:03:35
